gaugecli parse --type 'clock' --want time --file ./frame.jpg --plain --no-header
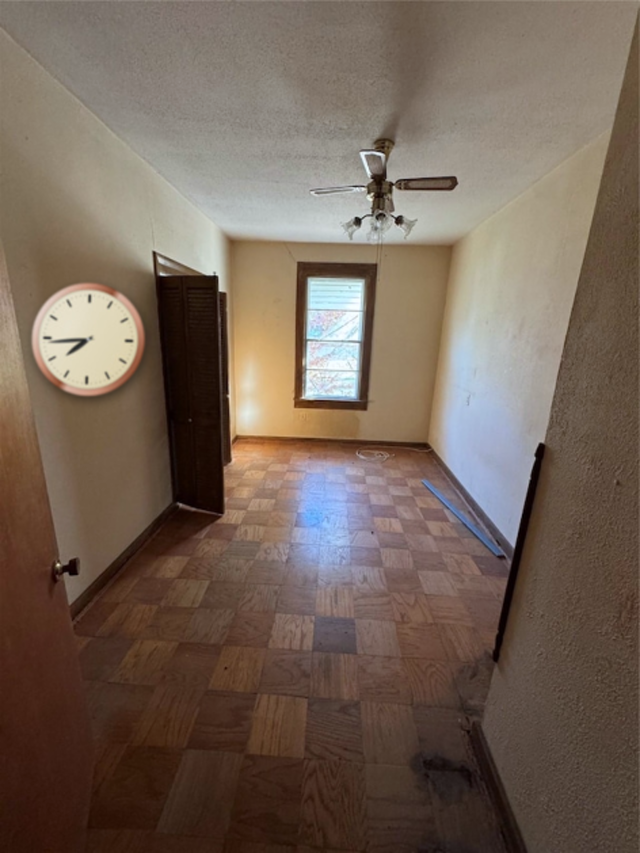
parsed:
7:44
